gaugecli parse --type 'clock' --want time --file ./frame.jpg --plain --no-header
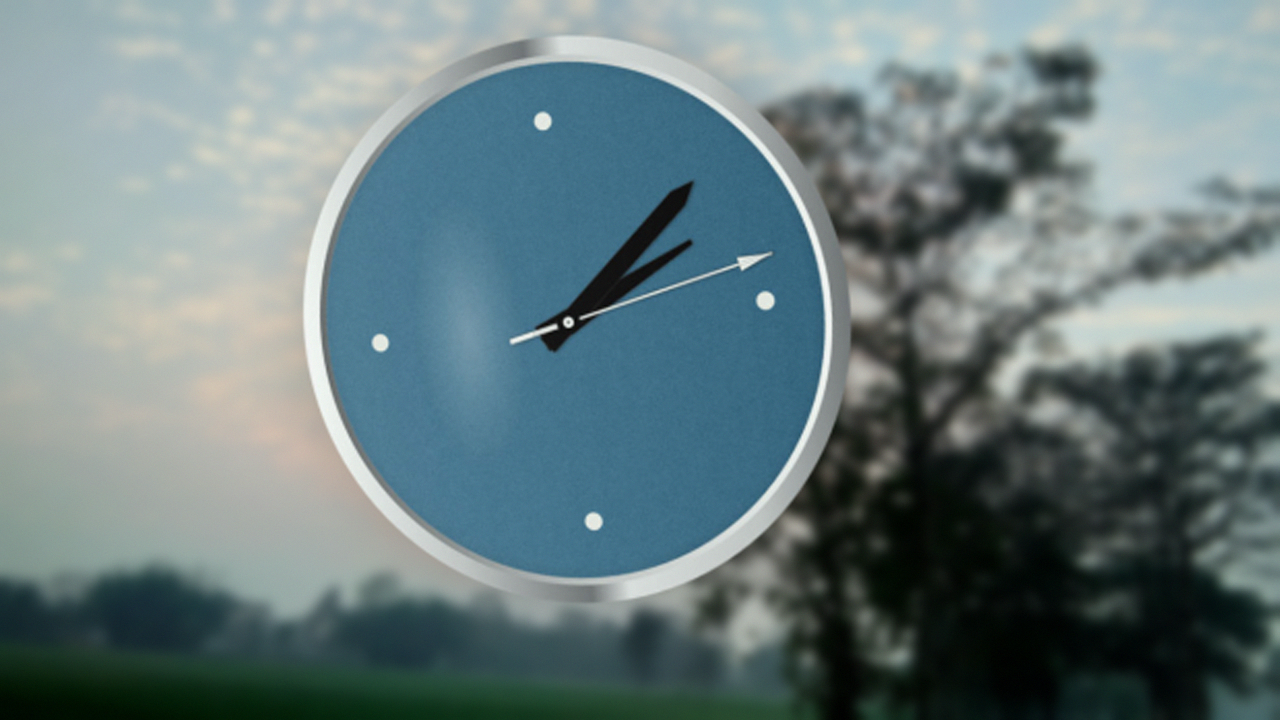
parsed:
2:08:13
